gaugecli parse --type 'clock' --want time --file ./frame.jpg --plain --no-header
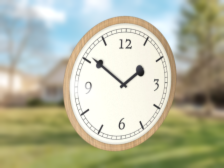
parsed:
1:51
